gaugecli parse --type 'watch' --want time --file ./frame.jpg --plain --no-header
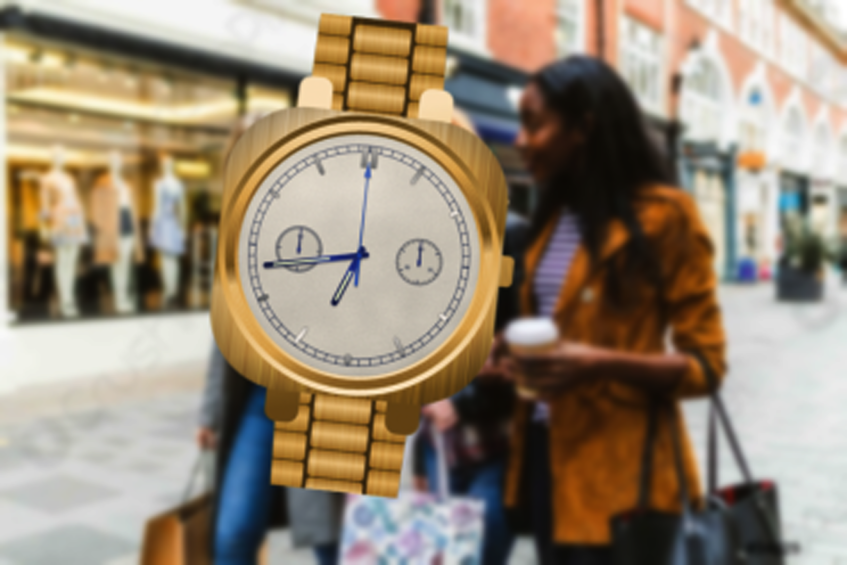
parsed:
6:43
